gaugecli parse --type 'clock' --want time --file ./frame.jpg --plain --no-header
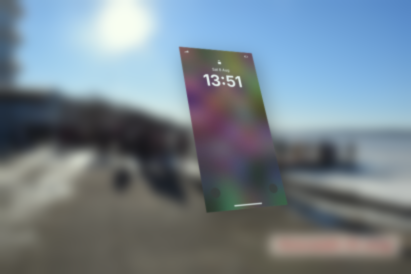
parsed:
13:51
